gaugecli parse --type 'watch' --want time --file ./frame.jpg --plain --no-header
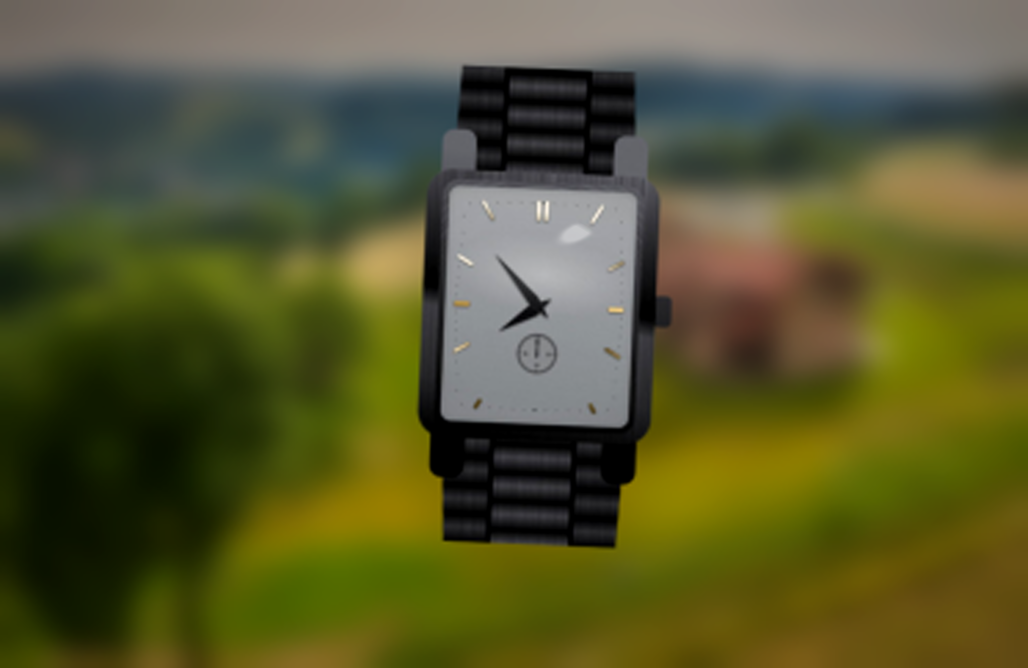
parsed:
7:53
